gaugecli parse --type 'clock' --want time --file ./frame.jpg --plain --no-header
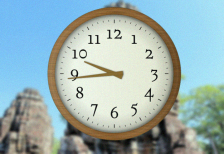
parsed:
9:44
